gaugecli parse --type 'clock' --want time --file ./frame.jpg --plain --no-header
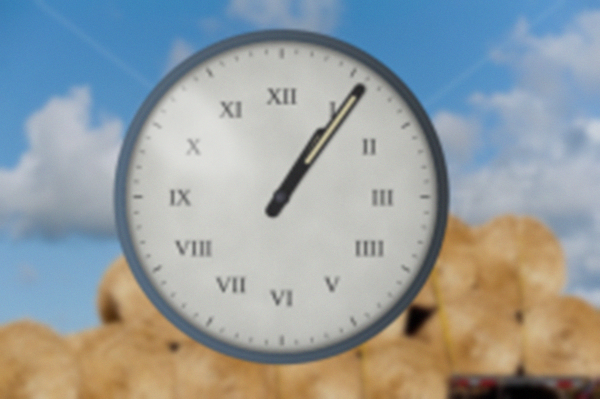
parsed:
1:06
